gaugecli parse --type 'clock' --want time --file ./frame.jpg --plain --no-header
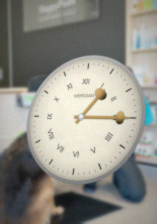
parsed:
1:15
